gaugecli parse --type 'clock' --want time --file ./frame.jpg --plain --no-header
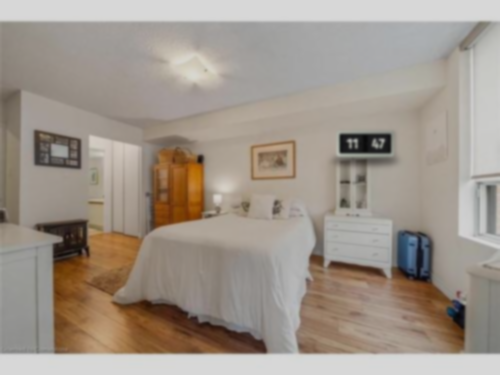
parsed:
11:47
